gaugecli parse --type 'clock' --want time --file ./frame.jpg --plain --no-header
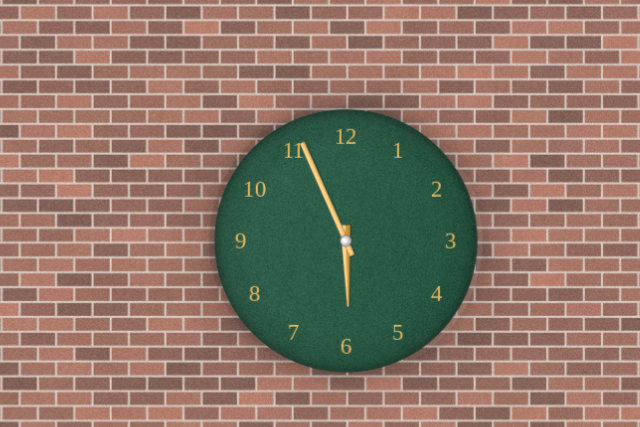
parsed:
5:56
